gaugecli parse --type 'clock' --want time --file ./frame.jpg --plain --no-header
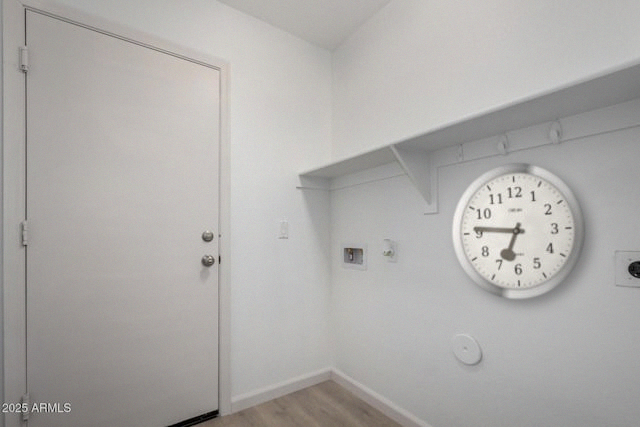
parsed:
6:46
